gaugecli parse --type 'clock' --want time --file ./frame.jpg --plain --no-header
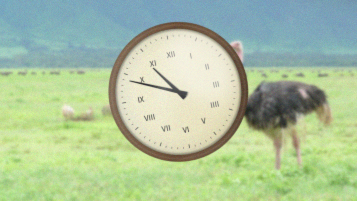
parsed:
10:49
